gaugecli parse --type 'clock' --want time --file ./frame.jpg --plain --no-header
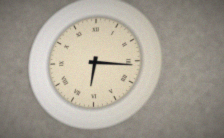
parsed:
6:16
